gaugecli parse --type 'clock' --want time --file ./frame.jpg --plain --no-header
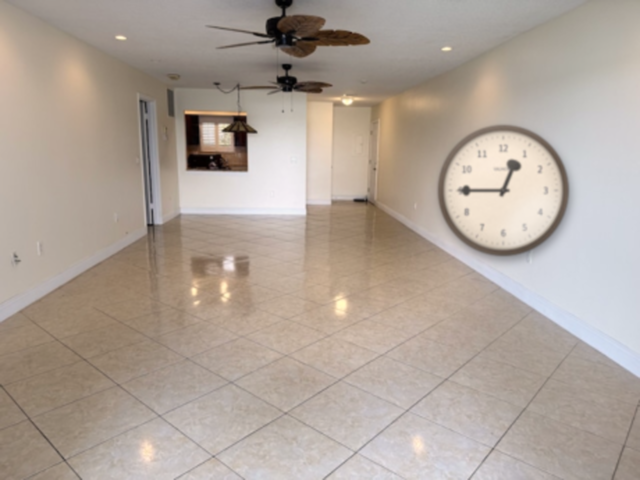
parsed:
12:45
